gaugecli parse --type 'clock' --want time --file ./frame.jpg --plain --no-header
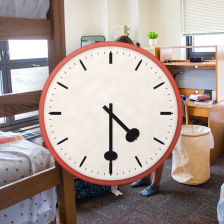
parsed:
4:30
